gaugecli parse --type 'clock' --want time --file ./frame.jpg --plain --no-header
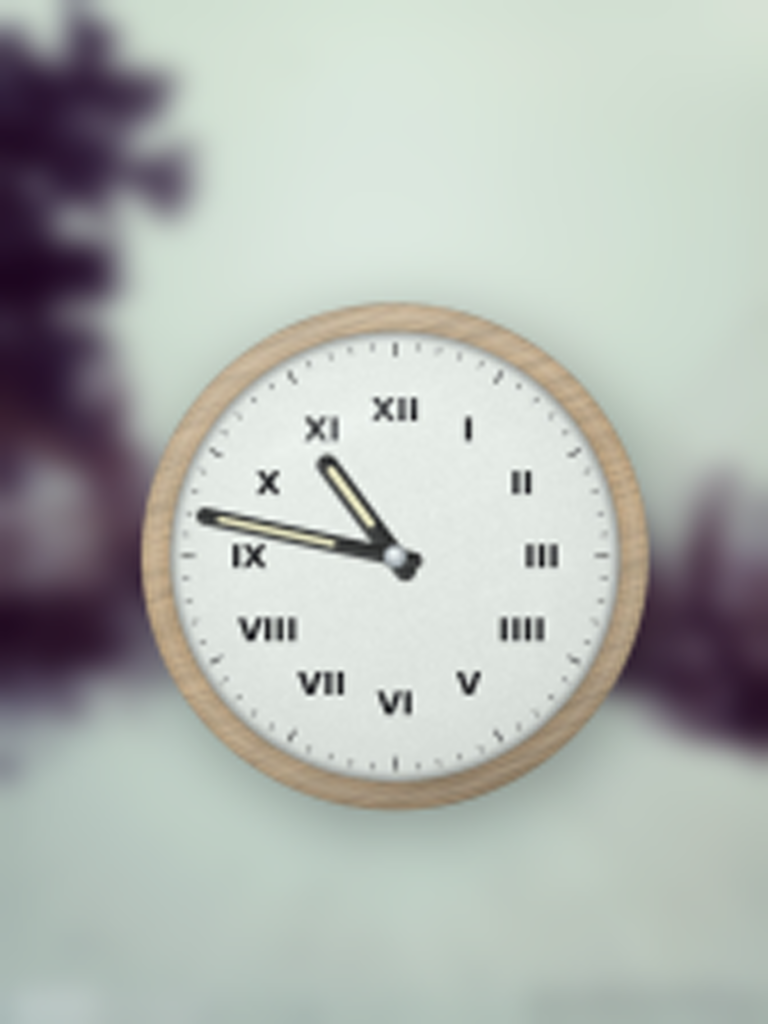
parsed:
10:47
